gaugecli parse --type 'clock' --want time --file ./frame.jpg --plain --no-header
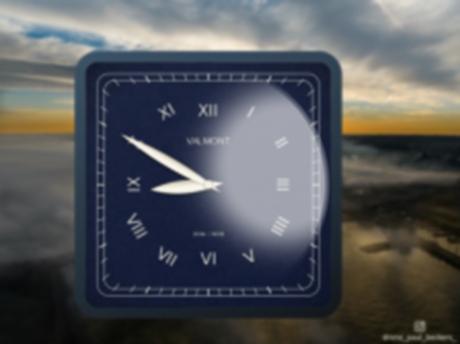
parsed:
8:50
